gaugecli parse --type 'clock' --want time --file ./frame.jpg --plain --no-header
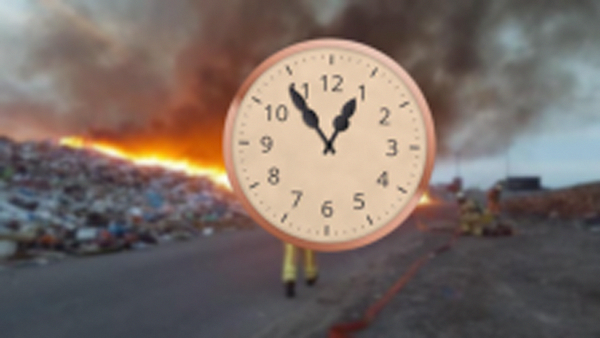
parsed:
12:54
